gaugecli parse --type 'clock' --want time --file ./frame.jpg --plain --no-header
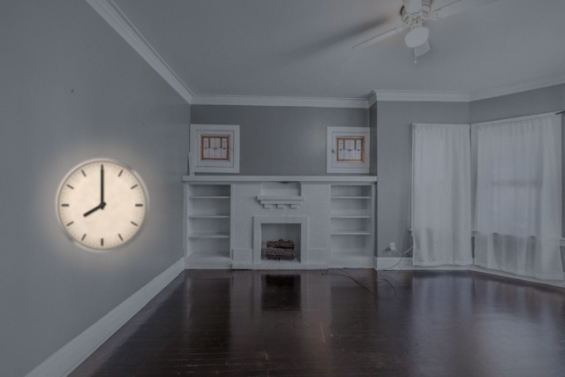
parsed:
8:00
